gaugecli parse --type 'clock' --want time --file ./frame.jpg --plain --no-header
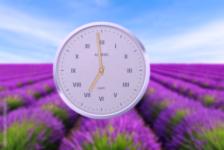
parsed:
6:59
